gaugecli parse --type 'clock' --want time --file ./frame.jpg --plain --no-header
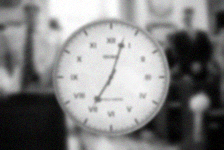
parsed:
7:03
